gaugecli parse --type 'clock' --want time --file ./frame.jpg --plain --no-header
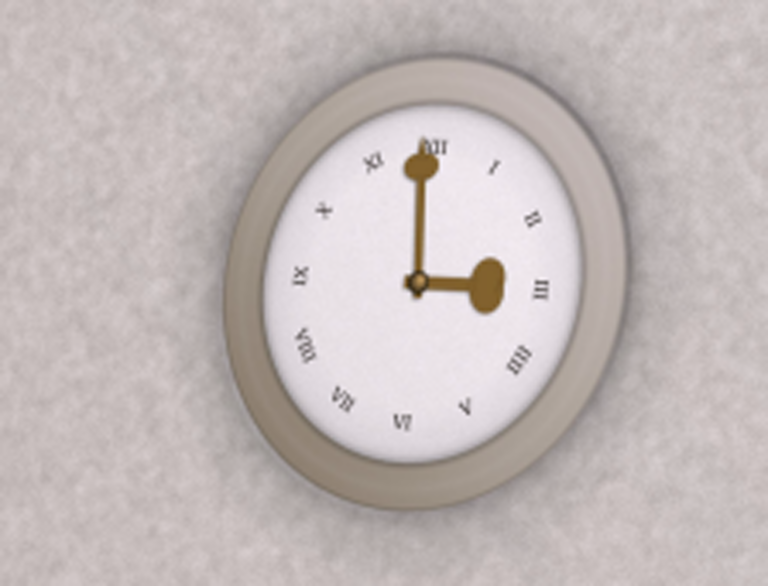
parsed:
2:59
